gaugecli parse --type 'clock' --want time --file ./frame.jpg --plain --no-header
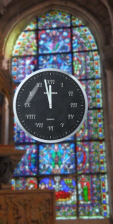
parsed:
11:58
